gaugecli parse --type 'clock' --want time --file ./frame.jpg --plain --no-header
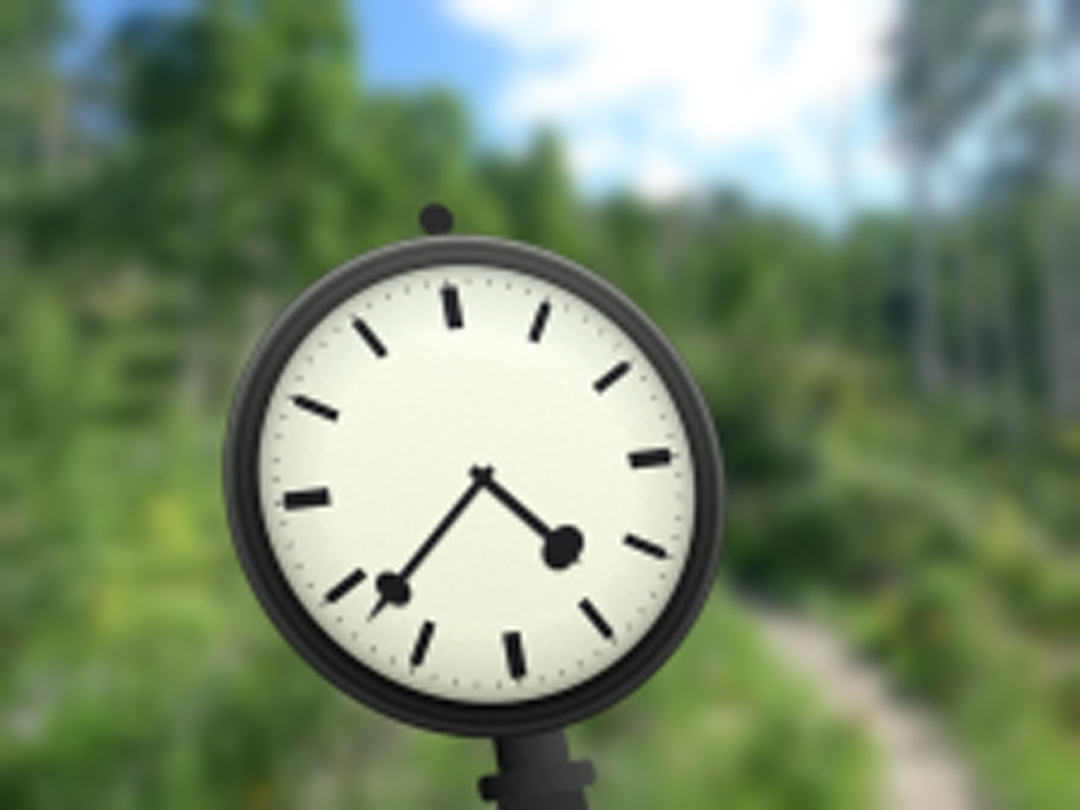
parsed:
4:38
